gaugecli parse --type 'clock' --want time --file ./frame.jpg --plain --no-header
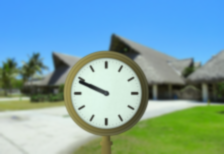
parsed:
9:49
